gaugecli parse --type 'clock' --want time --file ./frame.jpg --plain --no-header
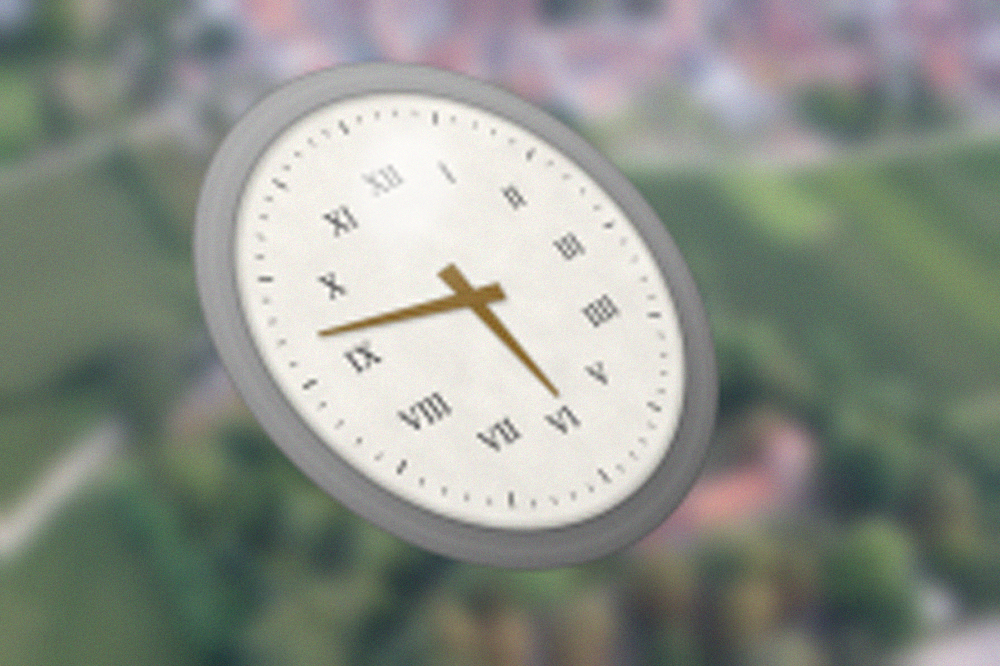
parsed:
5:47
